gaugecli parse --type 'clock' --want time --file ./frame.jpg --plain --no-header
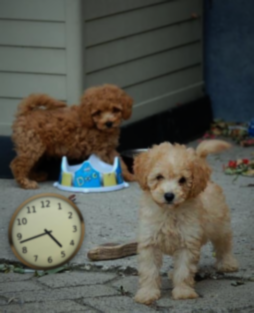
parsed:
4:43
